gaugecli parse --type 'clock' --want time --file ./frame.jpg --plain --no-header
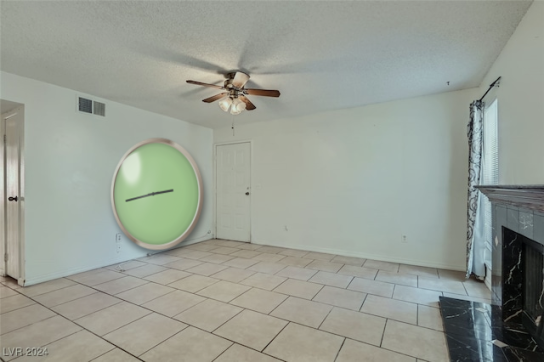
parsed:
2:43
